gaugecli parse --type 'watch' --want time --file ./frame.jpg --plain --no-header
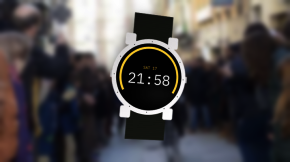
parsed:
21:58
